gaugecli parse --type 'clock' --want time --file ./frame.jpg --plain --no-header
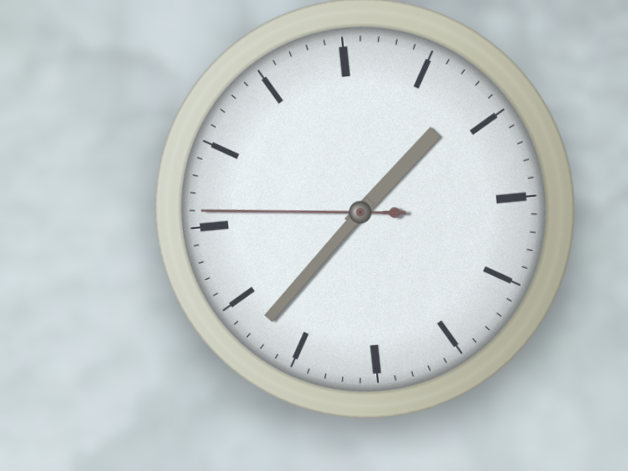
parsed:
1:37:46
